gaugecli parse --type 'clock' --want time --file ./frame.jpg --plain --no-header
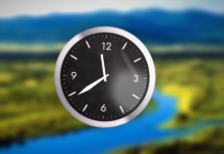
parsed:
11:39
